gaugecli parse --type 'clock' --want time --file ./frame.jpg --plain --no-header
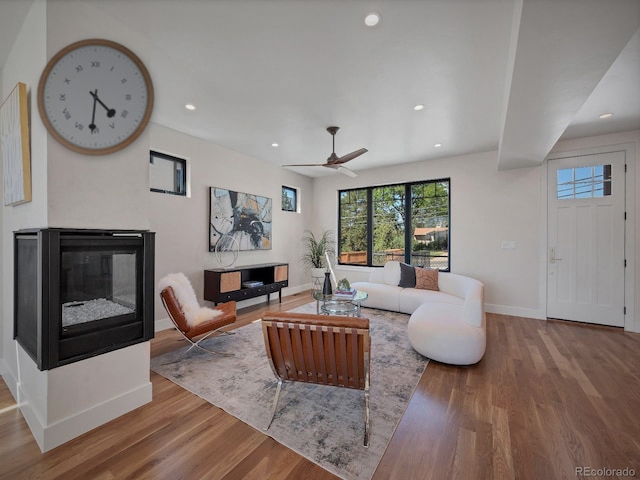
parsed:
4:31
